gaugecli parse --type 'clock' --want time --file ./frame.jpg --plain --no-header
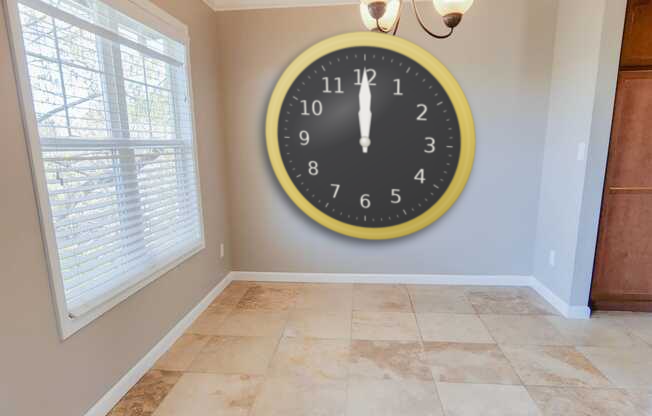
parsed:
12:00
